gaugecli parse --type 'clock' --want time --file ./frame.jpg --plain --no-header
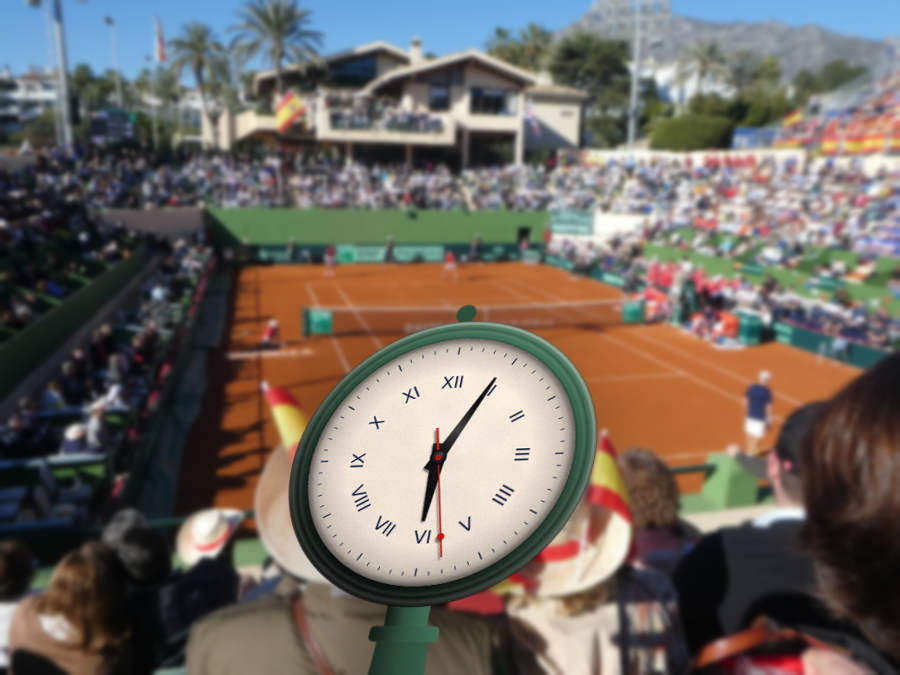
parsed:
6:04:28
